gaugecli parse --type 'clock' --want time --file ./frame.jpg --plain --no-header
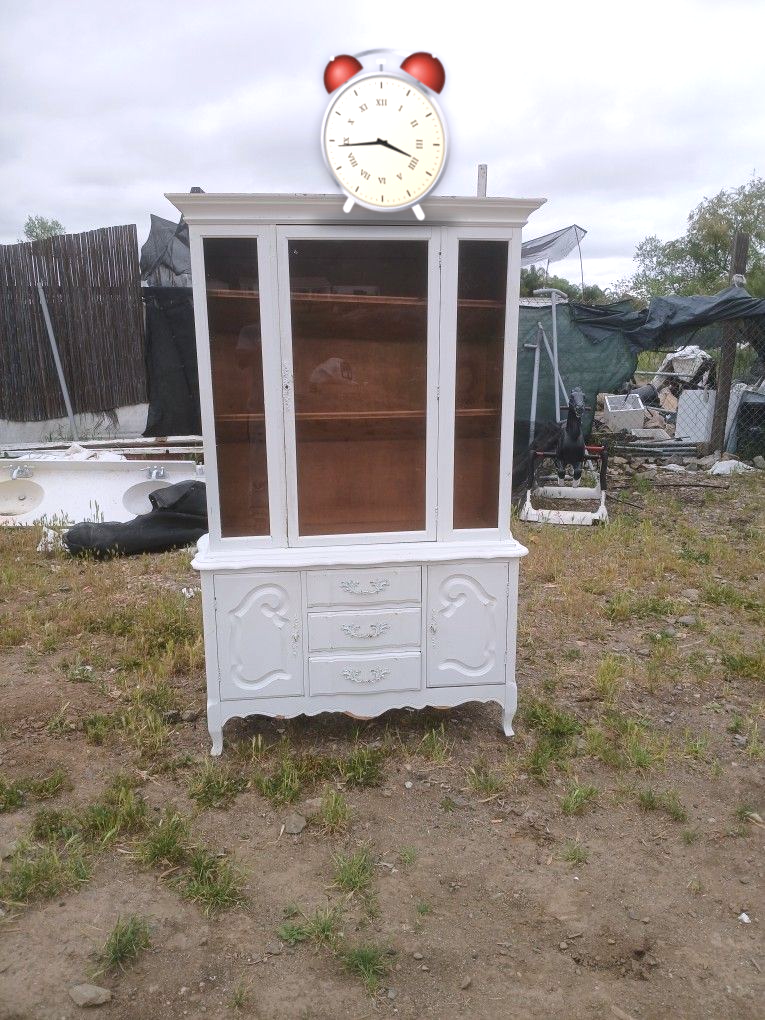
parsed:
3:44
